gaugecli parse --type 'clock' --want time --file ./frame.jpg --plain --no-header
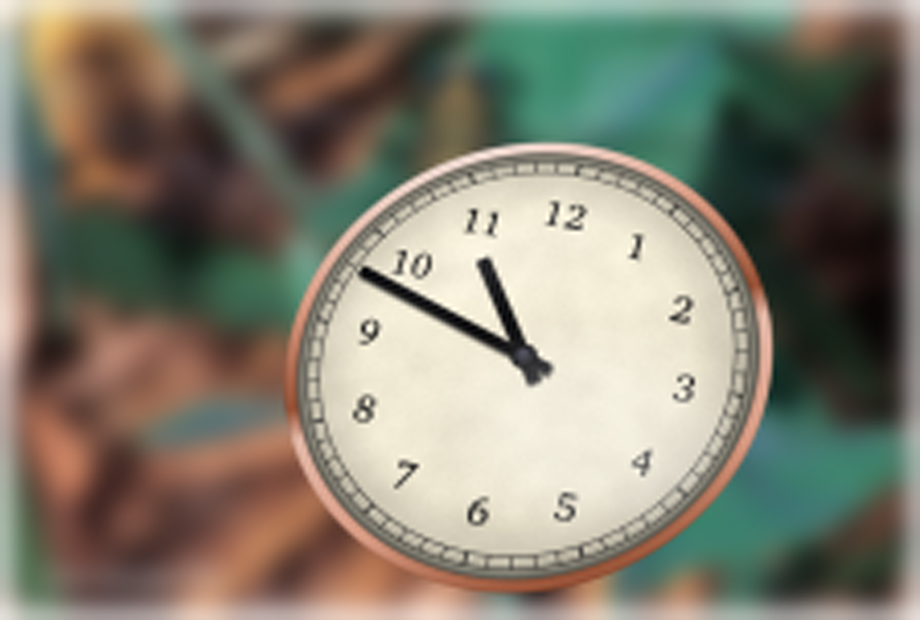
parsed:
10:48
